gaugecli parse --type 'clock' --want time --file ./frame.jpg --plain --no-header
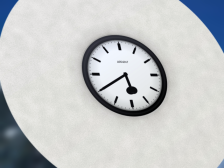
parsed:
5:40
